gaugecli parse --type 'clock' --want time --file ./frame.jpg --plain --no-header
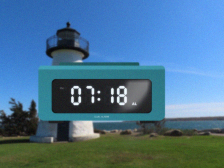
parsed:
7:18
